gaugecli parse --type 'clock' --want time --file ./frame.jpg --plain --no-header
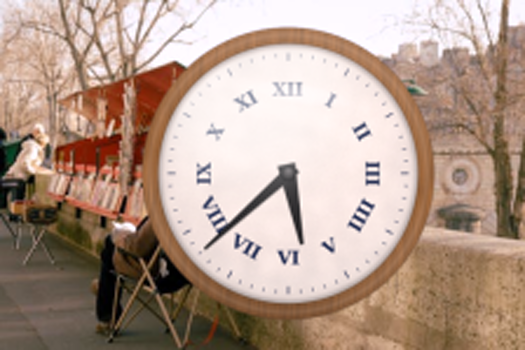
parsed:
5:38
